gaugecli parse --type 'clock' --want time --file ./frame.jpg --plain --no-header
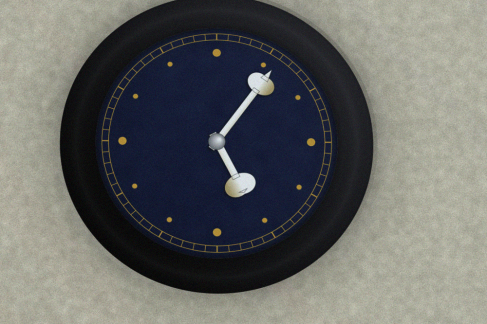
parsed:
5:06
